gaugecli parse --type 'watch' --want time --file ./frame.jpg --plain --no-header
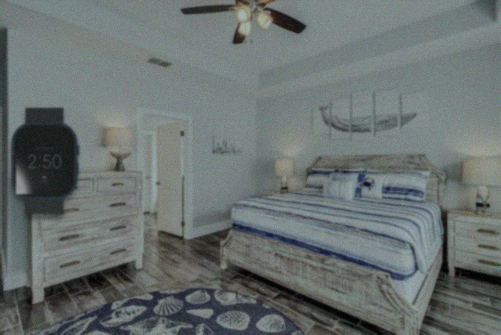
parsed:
2:50
